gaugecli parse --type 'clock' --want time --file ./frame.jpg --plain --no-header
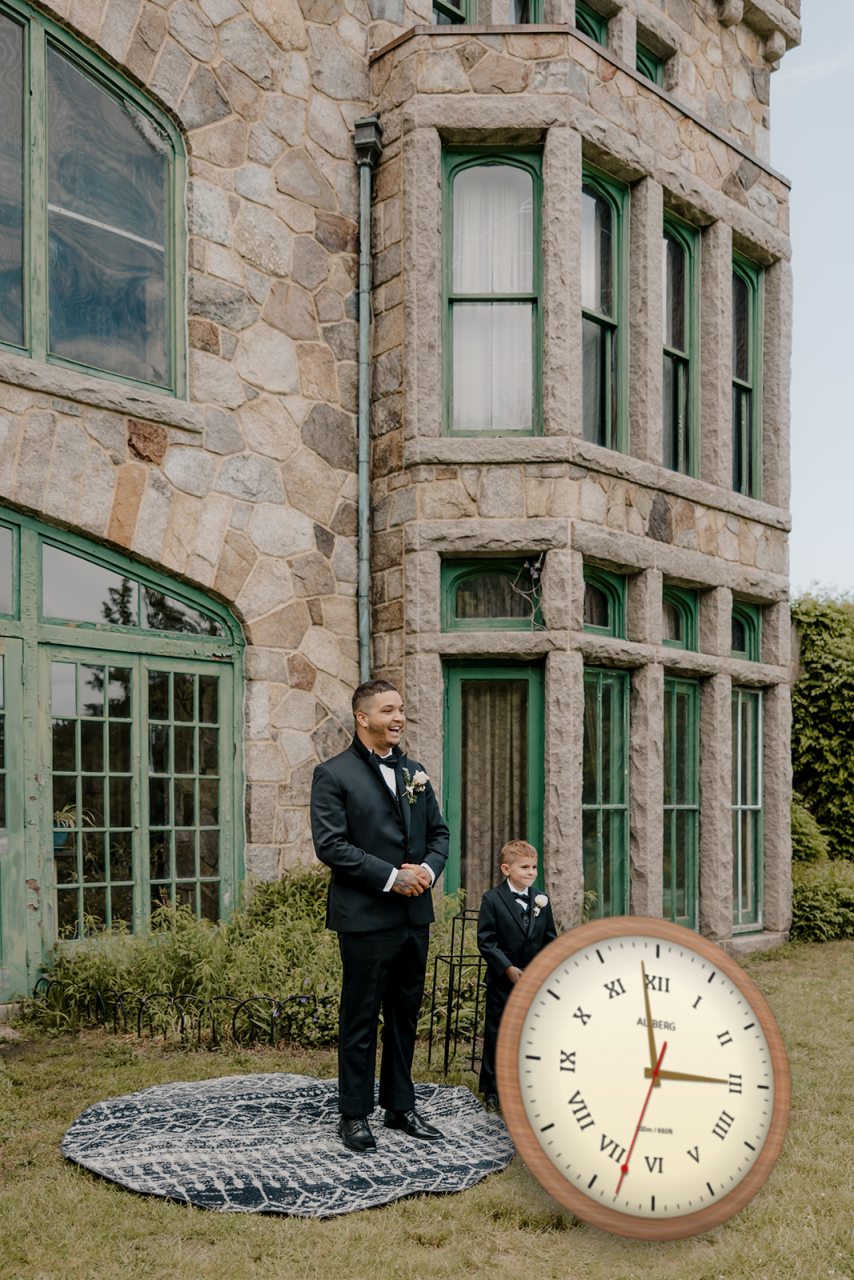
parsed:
2:58:33
